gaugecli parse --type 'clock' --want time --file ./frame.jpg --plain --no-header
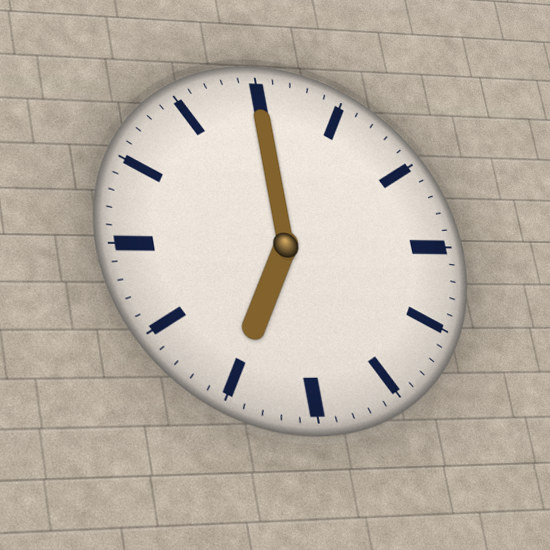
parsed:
7:00
